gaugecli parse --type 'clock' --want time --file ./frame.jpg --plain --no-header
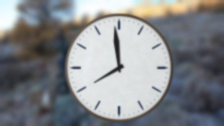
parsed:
7:59
